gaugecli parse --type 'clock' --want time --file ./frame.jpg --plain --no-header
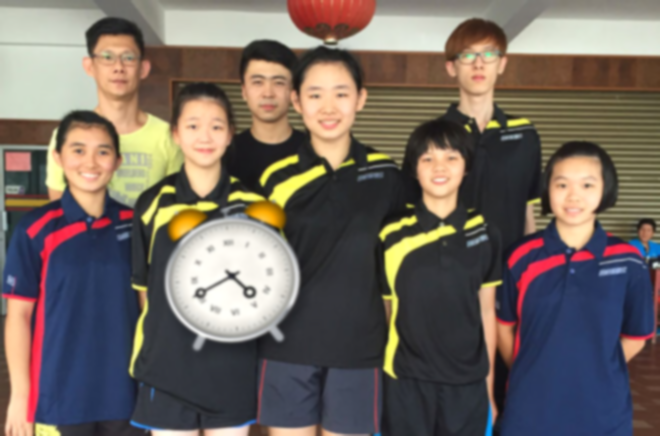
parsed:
4:41
